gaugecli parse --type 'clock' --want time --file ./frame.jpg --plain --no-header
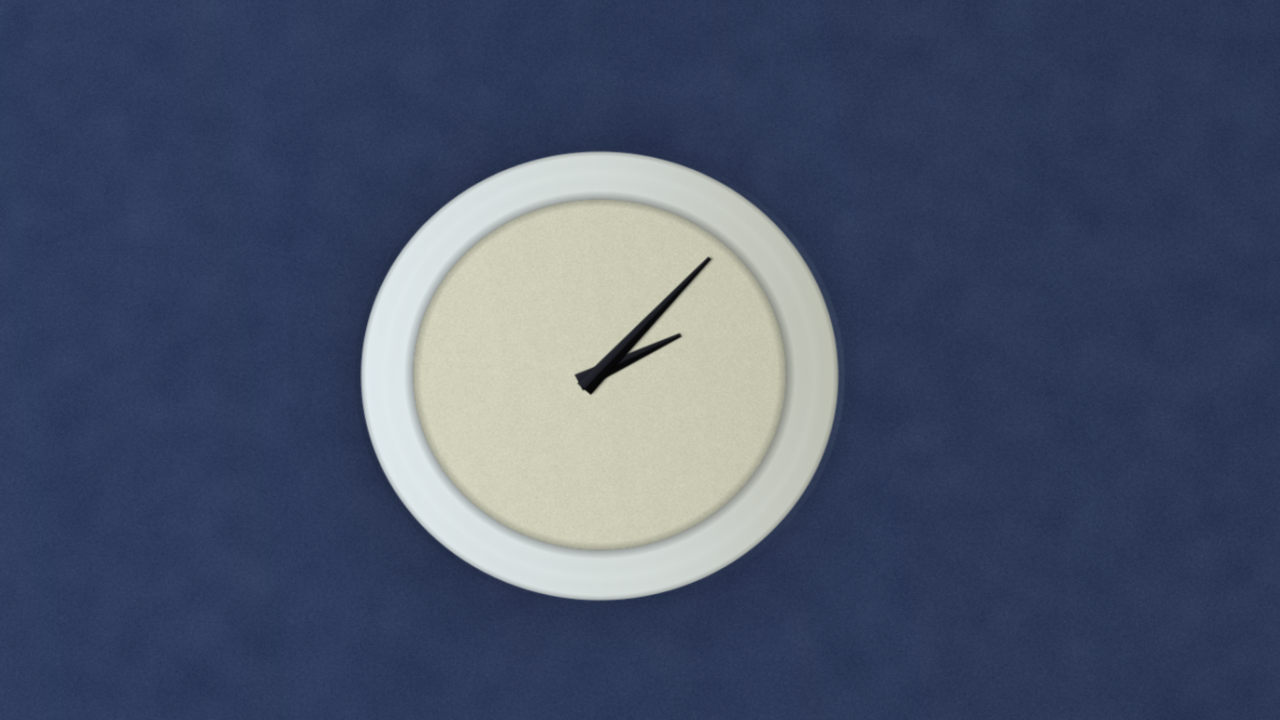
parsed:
2:07
